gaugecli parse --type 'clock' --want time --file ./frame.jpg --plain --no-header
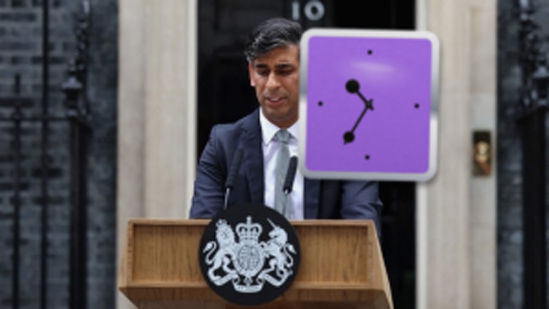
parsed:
10:35
